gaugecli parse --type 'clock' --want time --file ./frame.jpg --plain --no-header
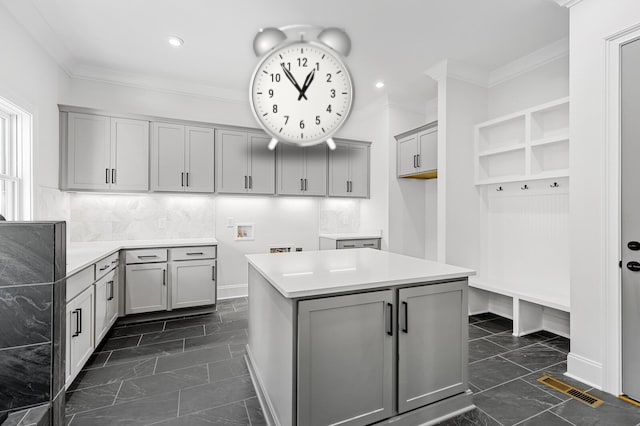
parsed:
12:54
